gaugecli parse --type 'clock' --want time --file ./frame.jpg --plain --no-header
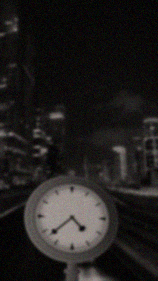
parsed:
4:38
